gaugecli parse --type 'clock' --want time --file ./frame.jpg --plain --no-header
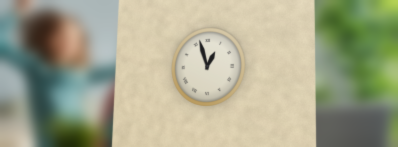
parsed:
12:57
